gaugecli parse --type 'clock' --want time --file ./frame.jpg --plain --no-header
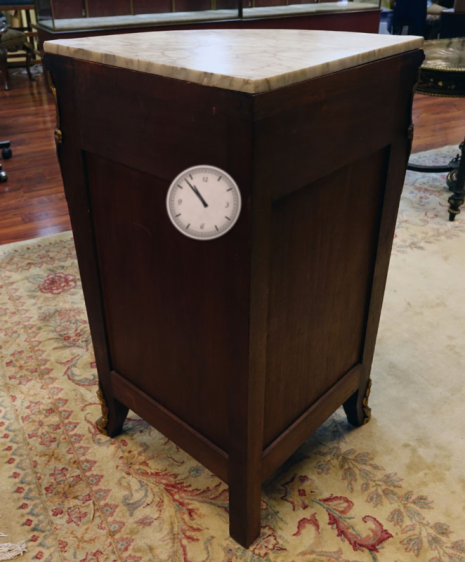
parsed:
10:53
